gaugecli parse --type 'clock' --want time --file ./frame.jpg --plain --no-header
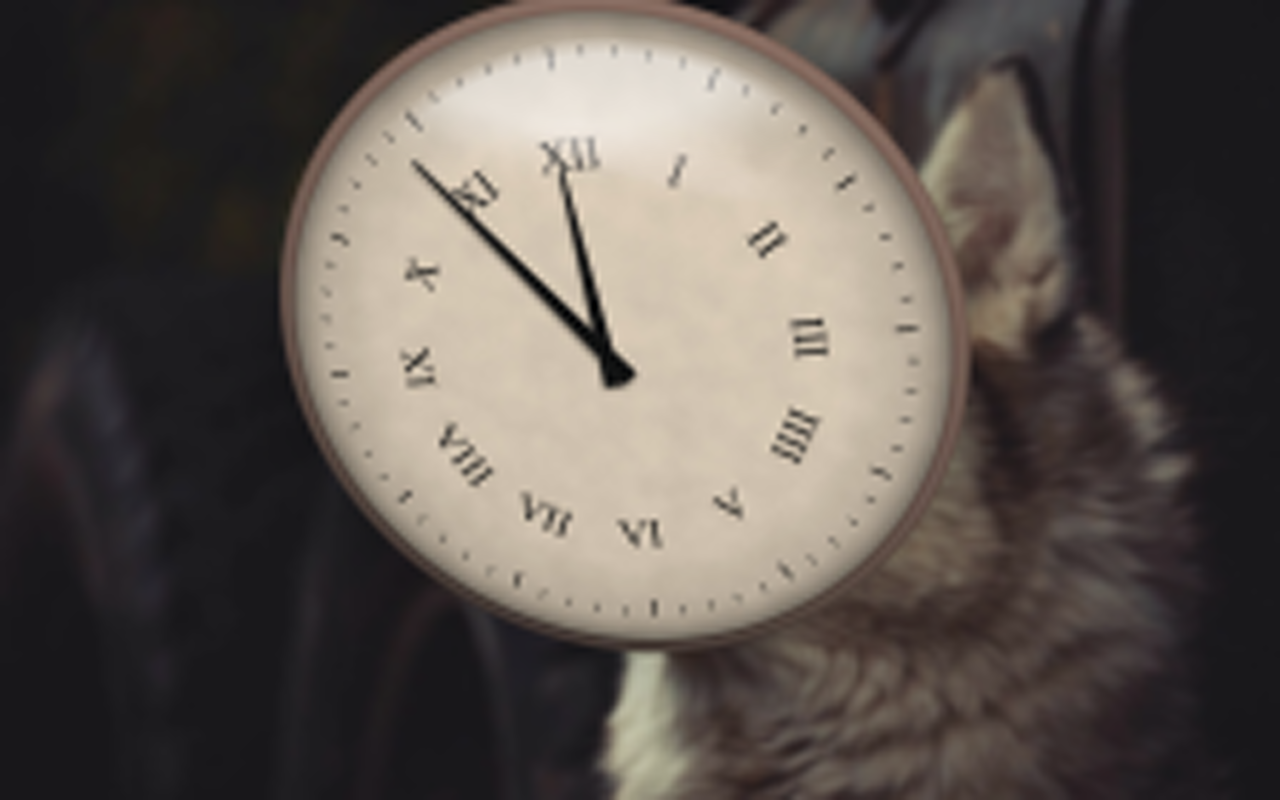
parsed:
11:54
